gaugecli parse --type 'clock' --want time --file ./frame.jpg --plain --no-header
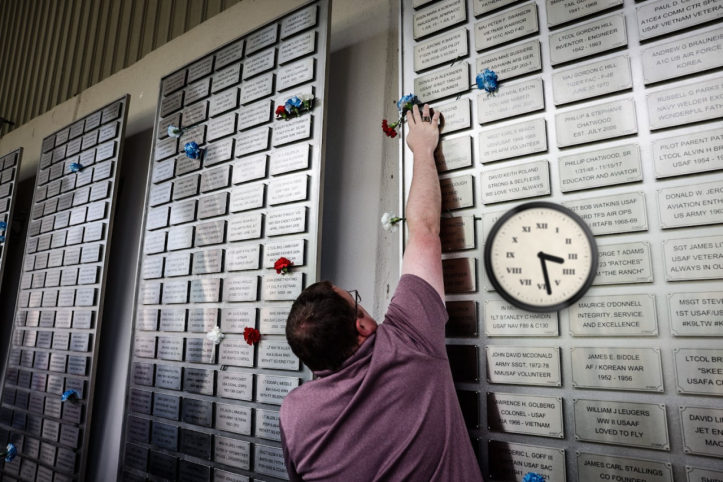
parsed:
3:28
